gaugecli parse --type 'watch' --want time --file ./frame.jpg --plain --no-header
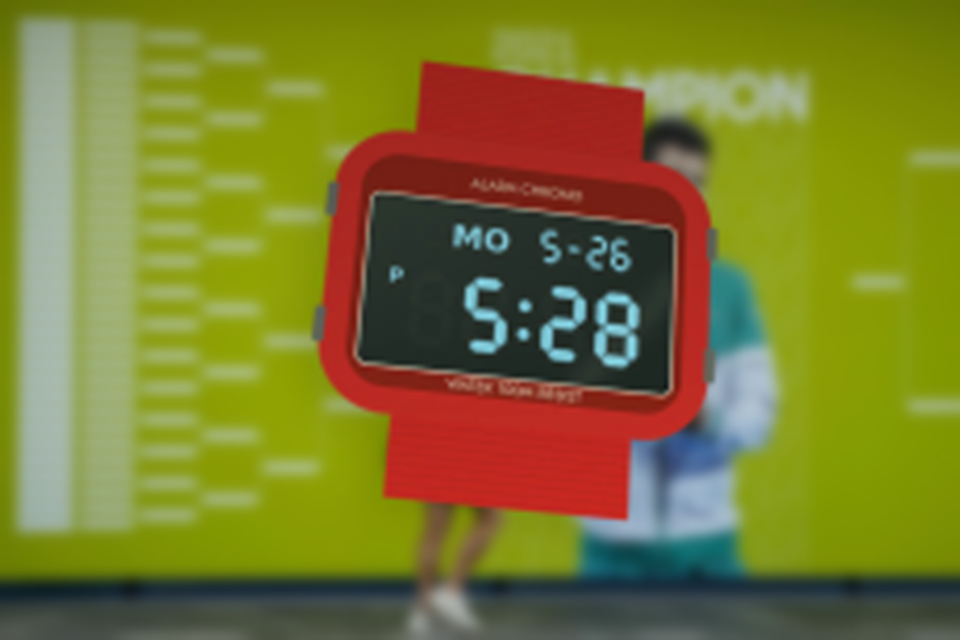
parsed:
5:28
